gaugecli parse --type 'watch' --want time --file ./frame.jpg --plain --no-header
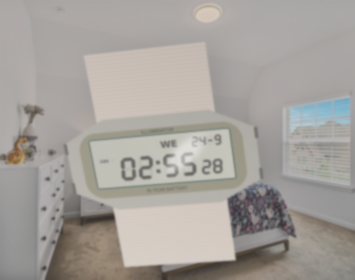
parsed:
2:55:28
